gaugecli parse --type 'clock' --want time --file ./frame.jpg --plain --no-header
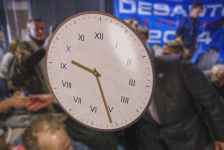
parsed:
9:26
